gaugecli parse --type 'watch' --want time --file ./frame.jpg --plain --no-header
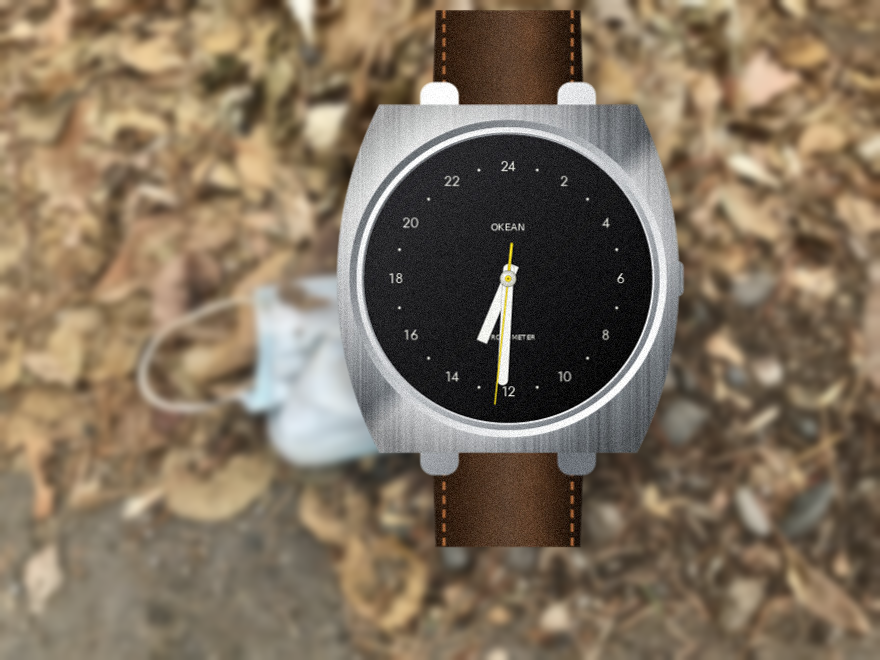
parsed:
13:30:31
